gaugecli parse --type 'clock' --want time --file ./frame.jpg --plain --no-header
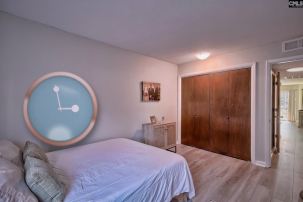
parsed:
2:58
